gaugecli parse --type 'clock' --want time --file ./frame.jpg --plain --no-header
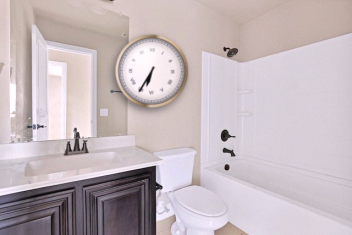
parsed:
6:35
